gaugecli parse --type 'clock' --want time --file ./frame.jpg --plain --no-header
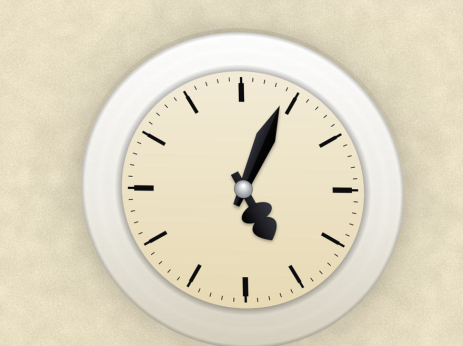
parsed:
5:04
